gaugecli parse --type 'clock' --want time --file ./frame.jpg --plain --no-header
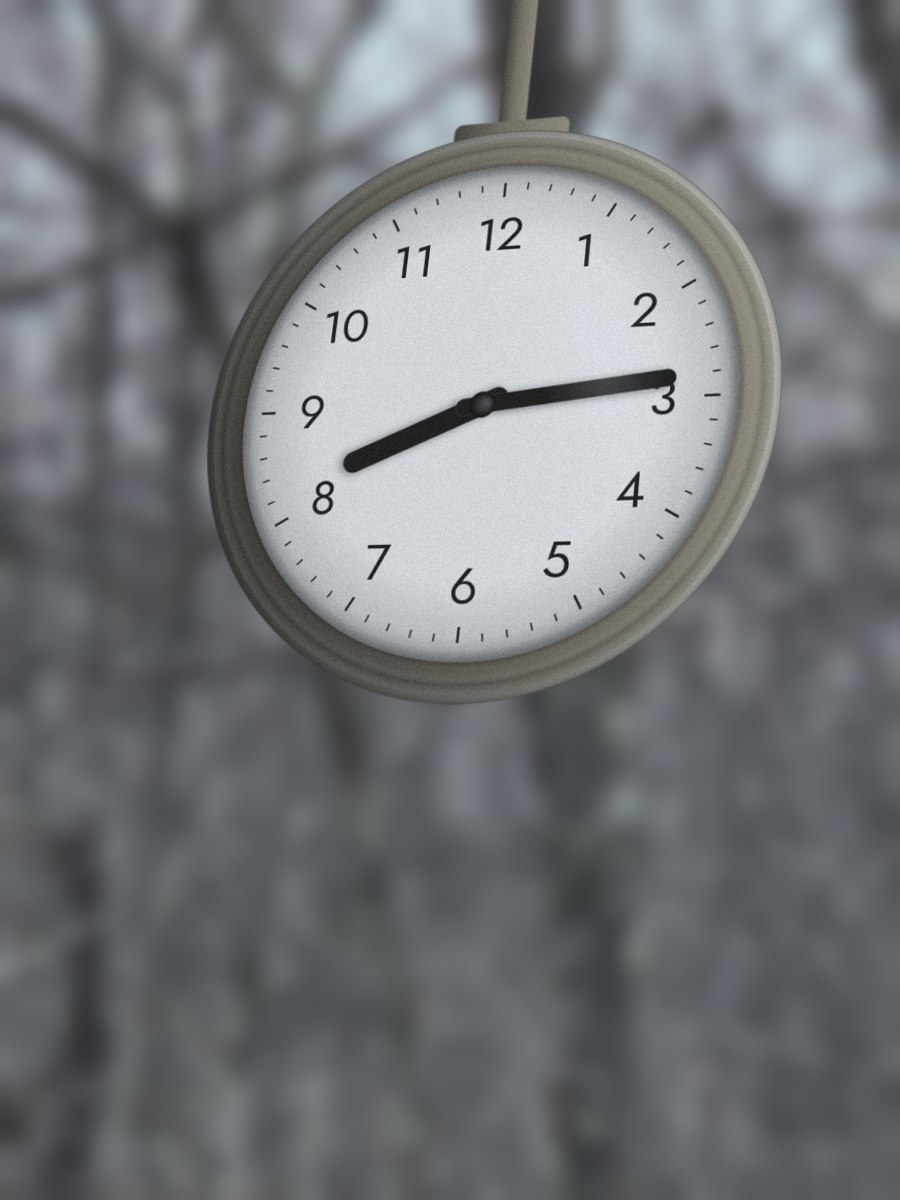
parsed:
8:14
